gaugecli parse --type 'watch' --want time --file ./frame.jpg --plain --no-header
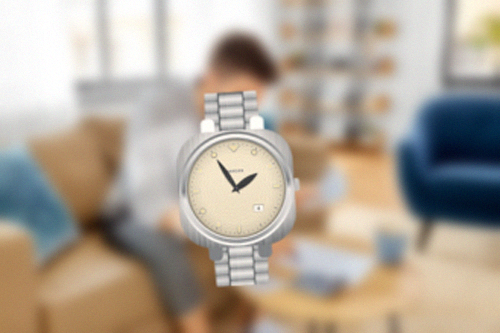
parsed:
1:55
